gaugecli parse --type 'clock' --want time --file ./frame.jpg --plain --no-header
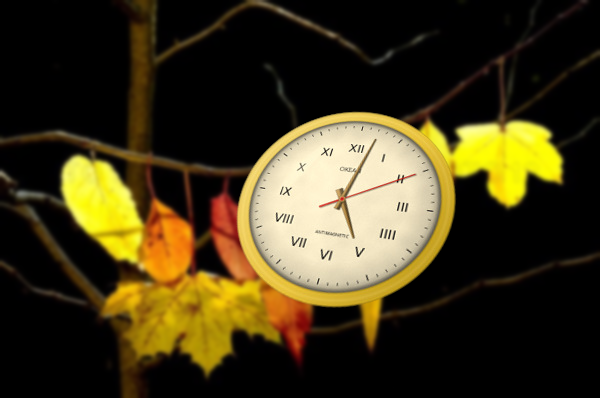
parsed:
5:02:10
